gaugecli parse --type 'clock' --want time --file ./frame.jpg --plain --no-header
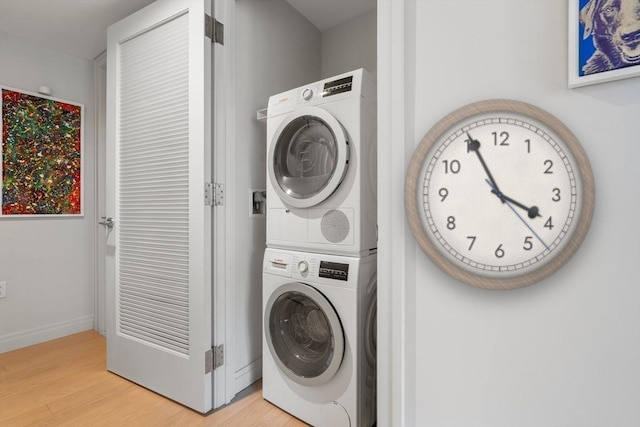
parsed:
3:55:23
